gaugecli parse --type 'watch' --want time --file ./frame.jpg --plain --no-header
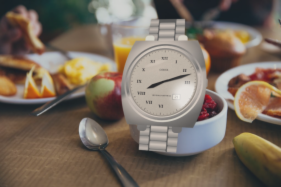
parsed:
8:12
